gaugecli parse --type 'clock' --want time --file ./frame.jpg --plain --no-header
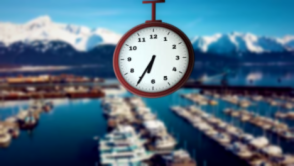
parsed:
6:35
